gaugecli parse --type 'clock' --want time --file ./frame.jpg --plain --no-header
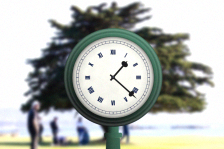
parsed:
1:22
